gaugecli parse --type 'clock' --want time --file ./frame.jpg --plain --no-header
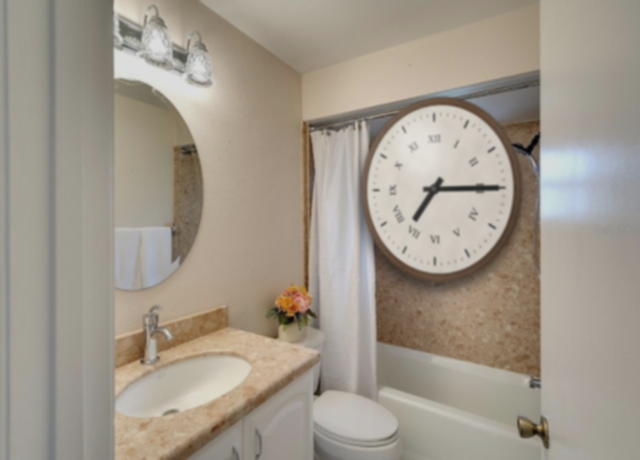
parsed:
7:15
